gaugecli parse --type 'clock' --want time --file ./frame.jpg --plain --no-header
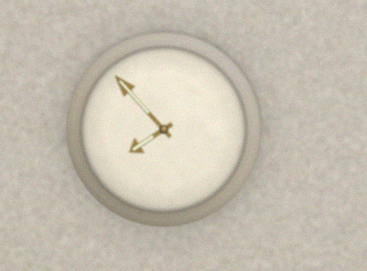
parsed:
7:53
